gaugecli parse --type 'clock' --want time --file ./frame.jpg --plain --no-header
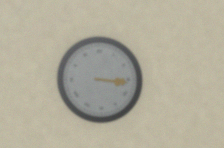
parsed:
3:16
